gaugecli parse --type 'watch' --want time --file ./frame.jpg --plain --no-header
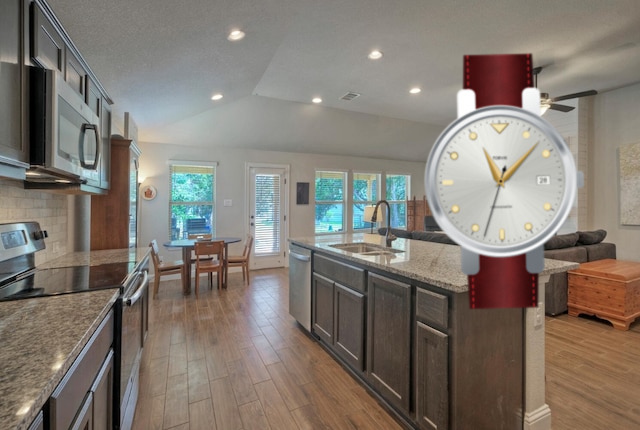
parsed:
11:07:33
